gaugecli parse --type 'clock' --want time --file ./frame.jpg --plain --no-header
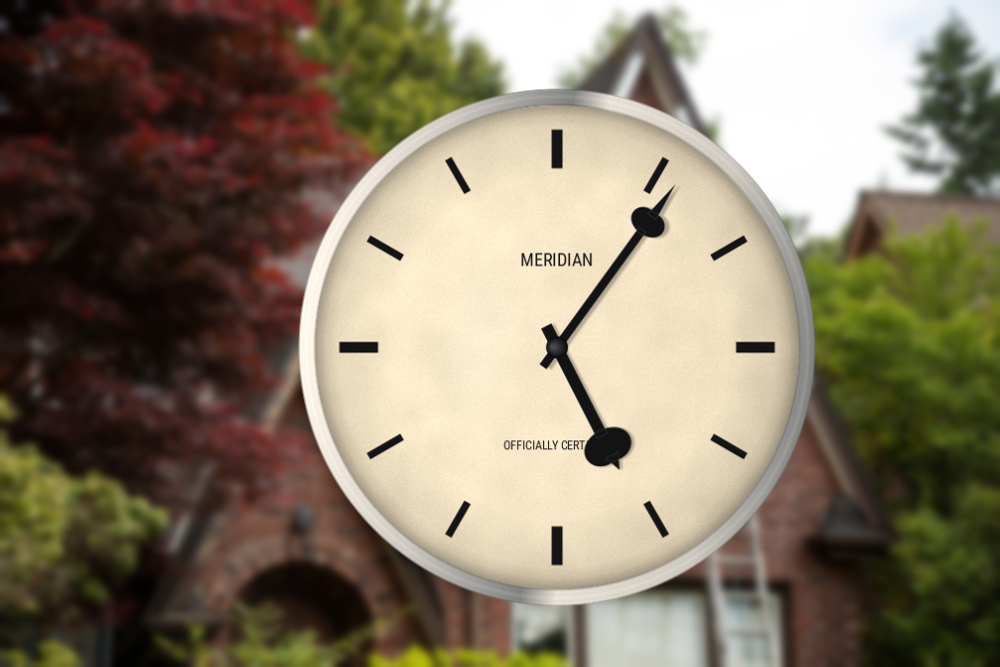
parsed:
5:06
